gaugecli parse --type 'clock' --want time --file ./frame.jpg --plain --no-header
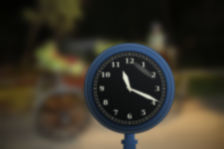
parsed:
11:19
